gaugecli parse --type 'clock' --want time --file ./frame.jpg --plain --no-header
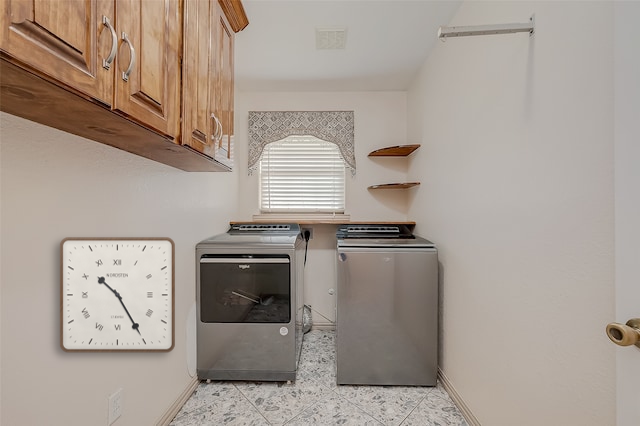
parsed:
10:25
